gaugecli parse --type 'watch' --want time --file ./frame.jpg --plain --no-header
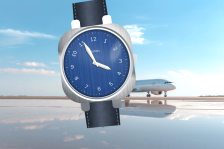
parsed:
3:56
